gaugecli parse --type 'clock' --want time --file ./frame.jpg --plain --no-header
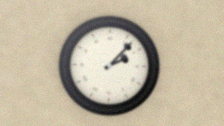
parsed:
2:07
